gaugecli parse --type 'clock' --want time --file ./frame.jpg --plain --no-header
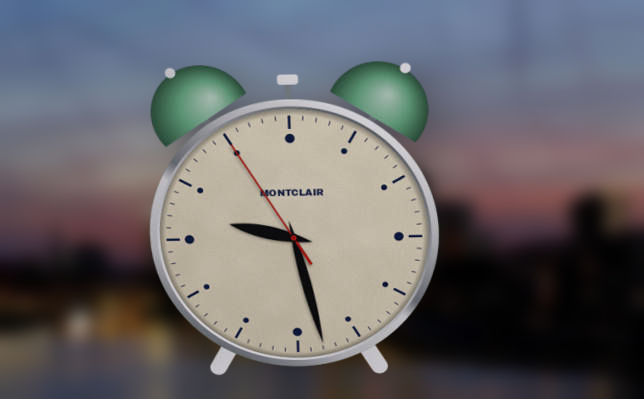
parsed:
9:27:55
